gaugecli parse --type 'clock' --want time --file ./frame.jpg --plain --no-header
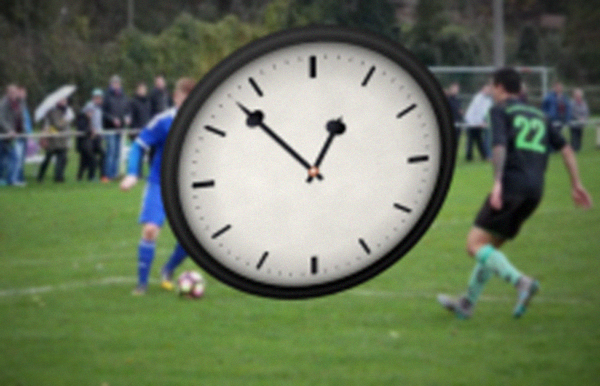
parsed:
12:53
